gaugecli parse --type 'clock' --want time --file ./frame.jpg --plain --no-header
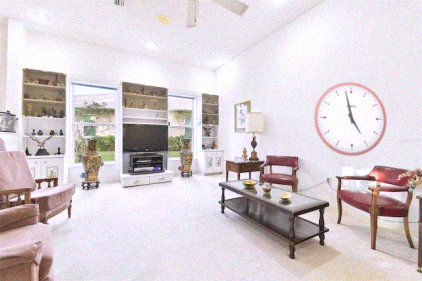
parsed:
4:58
